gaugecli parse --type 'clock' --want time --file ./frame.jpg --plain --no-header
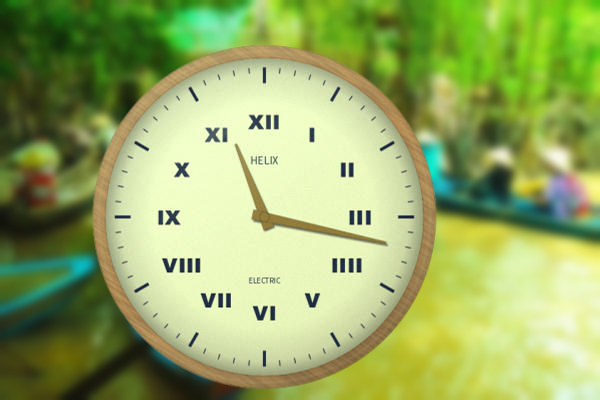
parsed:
11:17
